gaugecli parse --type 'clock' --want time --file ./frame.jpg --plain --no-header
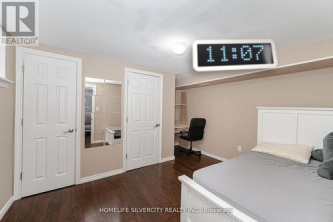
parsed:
11:07
